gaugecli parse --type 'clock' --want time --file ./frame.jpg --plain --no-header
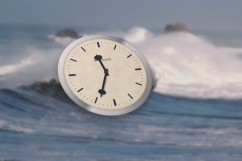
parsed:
11:34
